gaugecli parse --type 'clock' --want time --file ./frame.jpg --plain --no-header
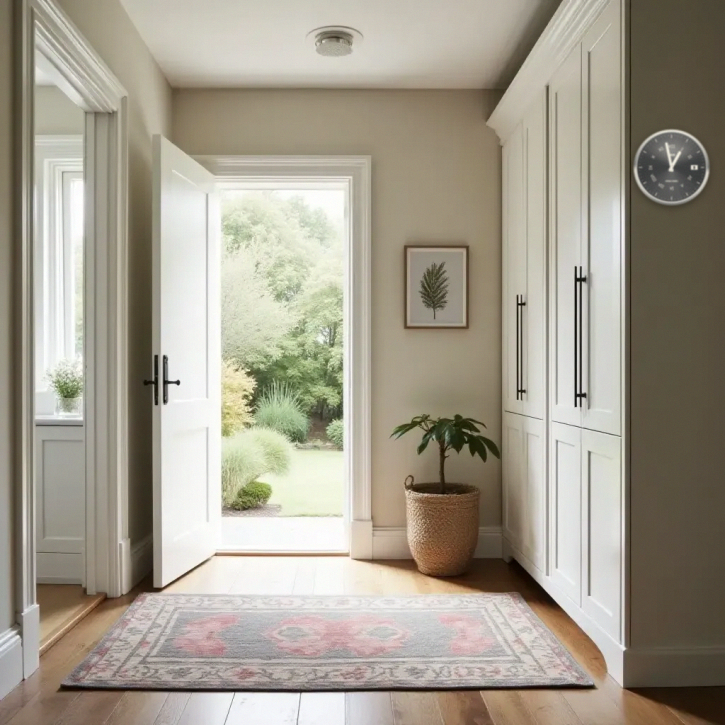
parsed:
12:58
